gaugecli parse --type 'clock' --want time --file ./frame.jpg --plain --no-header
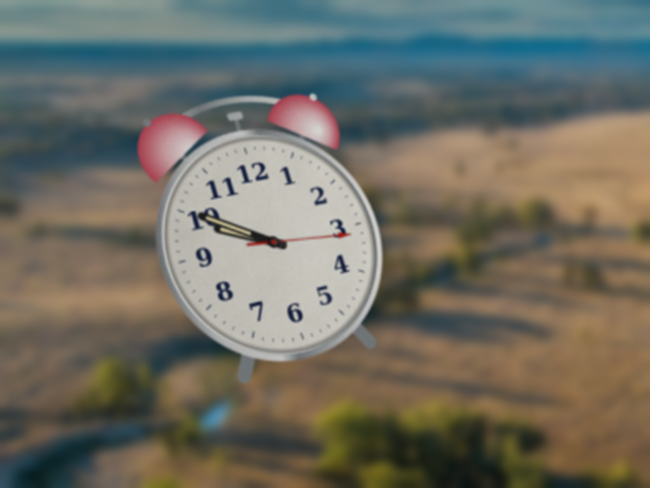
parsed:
9:50:16
